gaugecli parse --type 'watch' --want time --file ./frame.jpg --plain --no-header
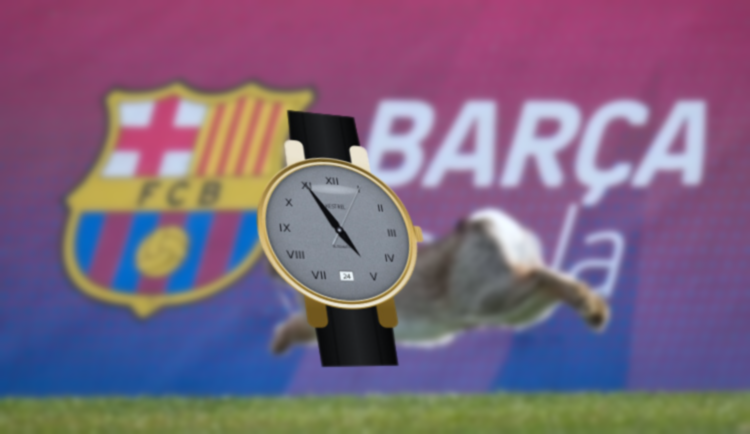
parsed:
4:55:05
